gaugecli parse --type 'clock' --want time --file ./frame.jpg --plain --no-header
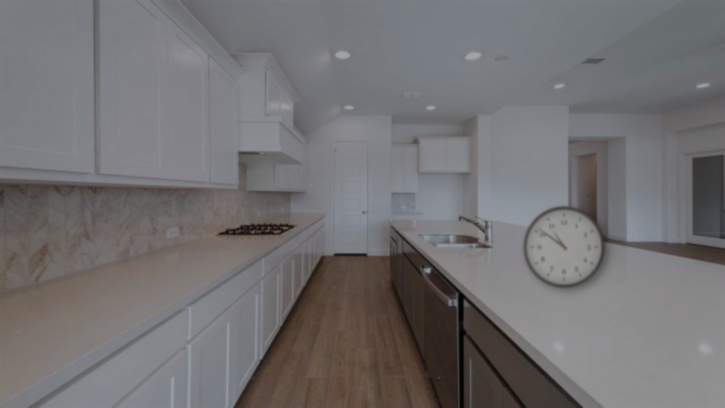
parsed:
10:51
